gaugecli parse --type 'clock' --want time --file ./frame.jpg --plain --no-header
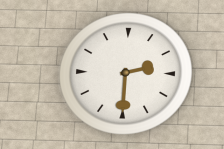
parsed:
2:30
